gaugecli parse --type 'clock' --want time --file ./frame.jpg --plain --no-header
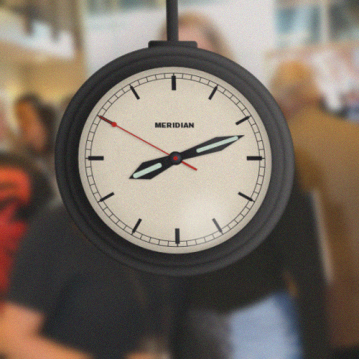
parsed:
8:11:50
